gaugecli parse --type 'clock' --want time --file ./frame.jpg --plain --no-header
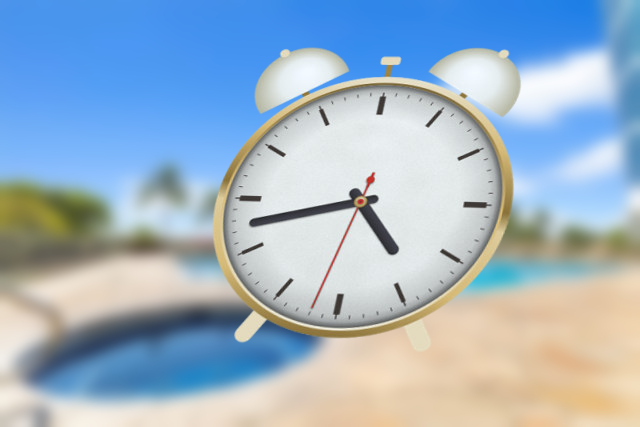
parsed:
4:42:32
